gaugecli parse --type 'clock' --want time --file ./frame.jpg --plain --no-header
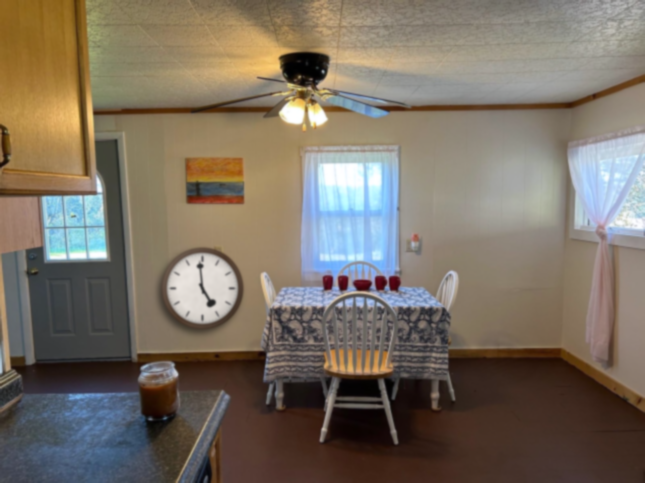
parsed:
4:59
